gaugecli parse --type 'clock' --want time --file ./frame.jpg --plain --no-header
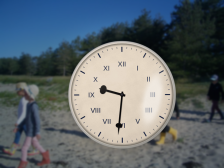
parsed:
9:31
